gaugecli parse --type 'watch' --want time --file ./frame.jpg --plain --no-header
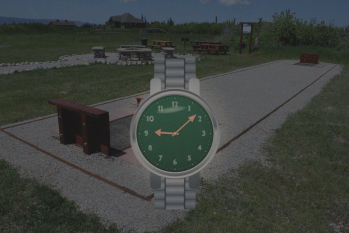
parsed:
9:08
